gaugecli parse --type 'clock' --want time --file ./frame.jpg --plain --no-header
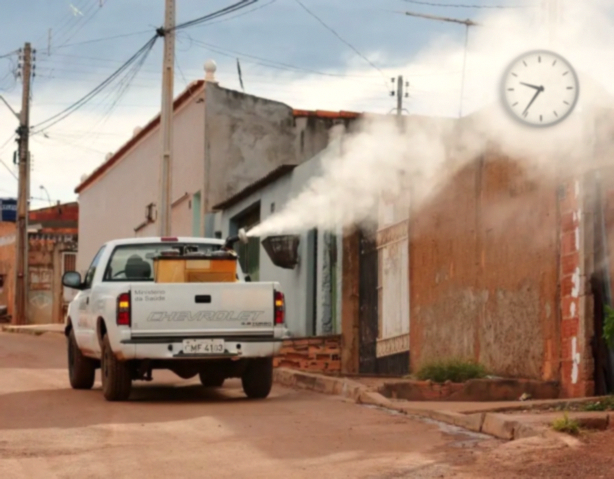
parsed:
9:36
